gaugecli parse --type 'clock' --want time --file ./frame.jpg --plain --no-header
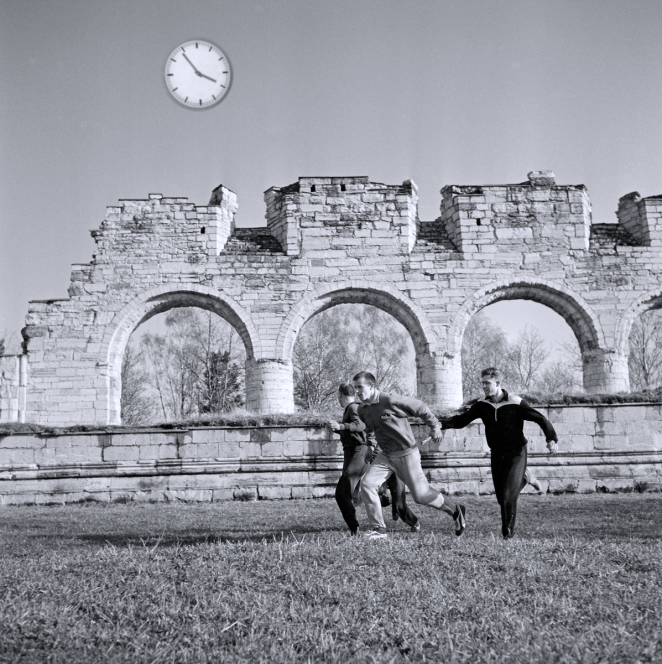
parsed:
3:54
